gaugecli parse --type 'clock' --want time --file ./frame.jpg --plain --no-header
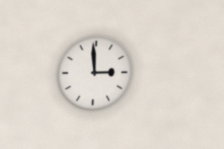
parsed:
2:59
